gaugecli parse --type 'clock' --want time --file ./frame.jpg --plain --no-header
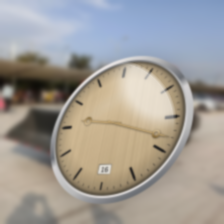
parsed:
9:18
